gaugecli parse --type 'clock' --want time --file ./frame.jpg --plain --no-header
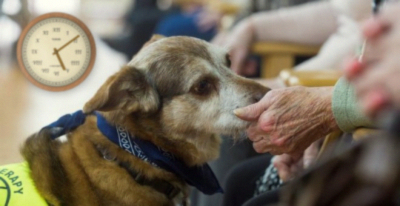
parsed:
5:09
